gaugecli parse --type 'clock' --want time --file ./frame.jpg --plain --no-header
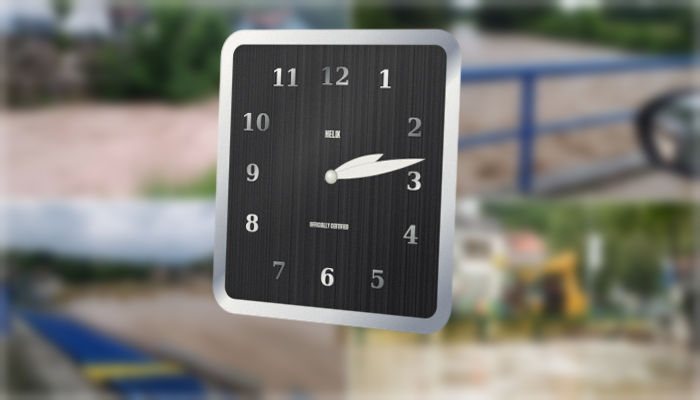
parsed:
2:13
